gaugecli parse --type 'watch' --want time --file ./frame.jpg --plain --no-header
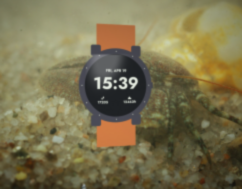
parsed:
15:39
